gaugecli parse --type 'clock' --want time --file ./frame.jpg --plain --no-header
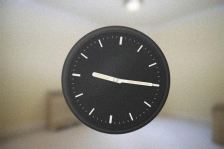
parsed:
9:15
